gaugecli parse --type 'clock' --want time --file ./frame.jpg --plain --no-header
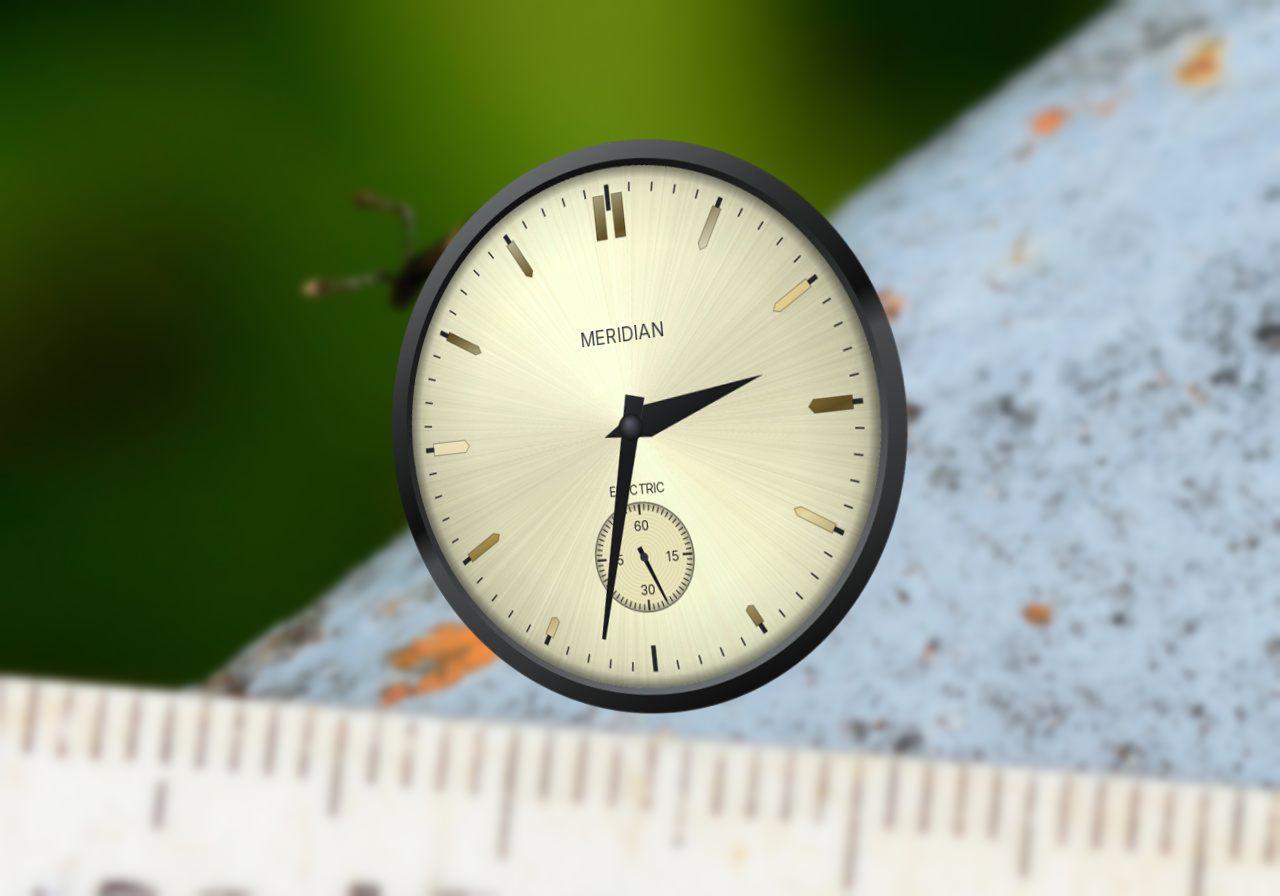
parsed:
2:32:26
